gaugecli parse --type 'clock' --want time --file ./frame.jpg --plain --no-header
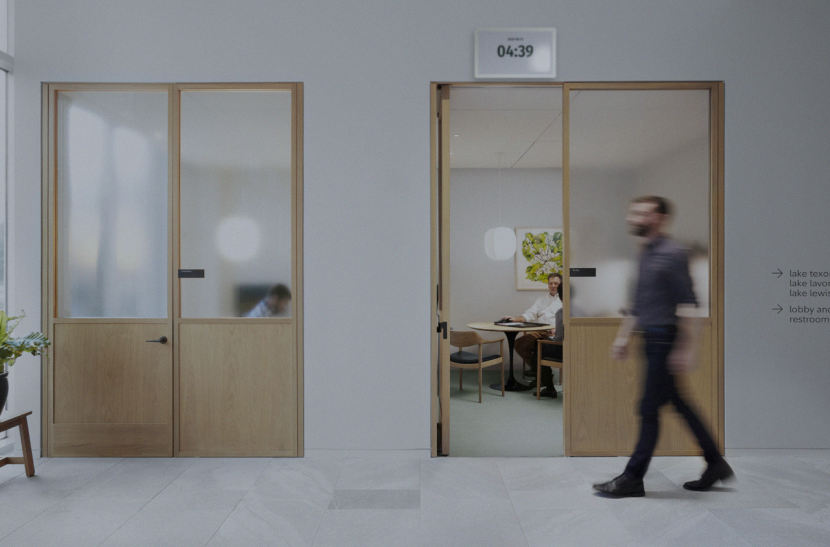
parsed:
4:39
